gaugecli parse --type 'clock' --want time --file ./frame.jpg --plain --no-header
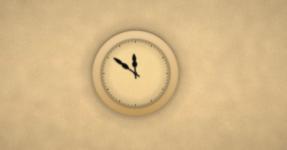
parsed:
11:51
